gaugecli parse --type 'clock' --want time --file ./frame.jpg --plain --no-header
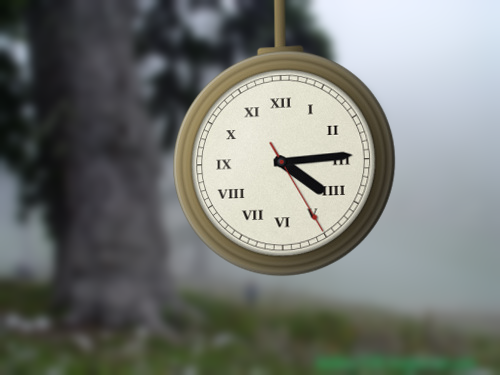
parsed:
4:14:25
